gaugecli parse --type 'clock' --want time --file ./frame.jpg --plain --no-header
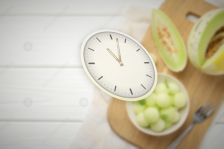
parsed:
11:02
